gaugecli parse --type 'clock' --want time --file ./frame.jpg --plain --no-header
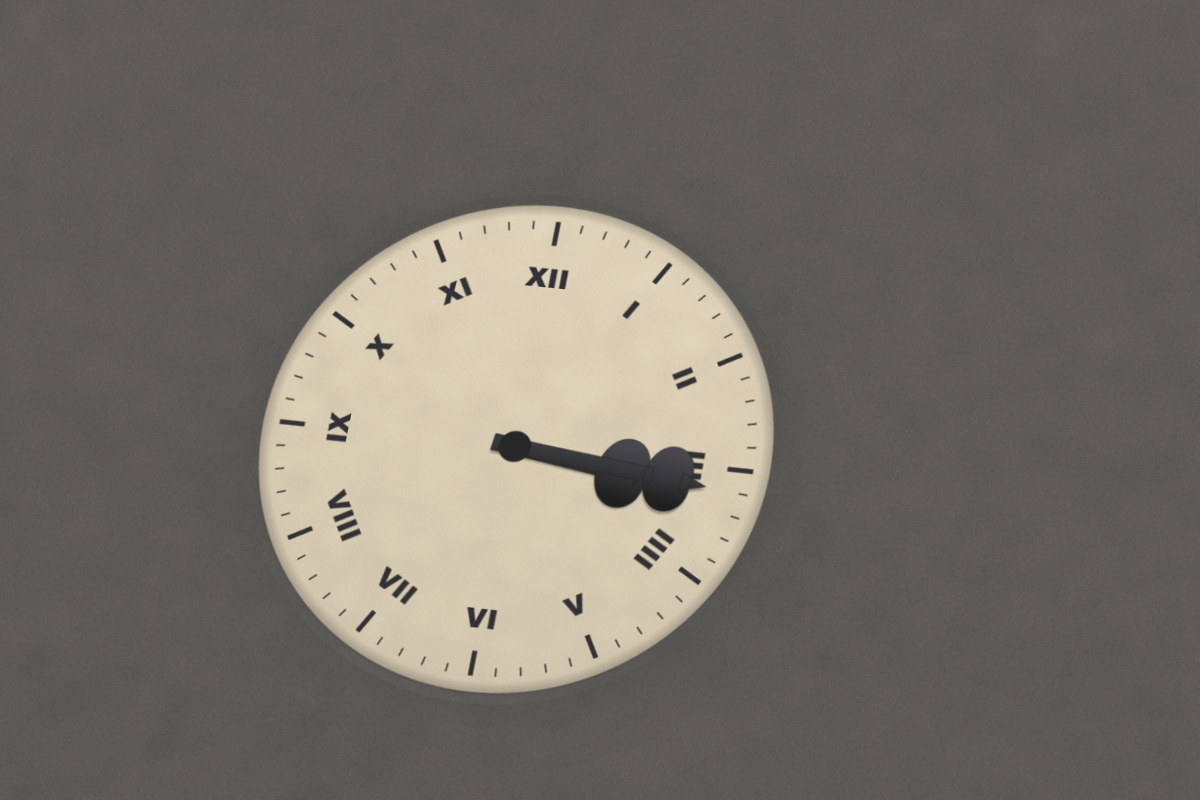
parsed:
3:16
